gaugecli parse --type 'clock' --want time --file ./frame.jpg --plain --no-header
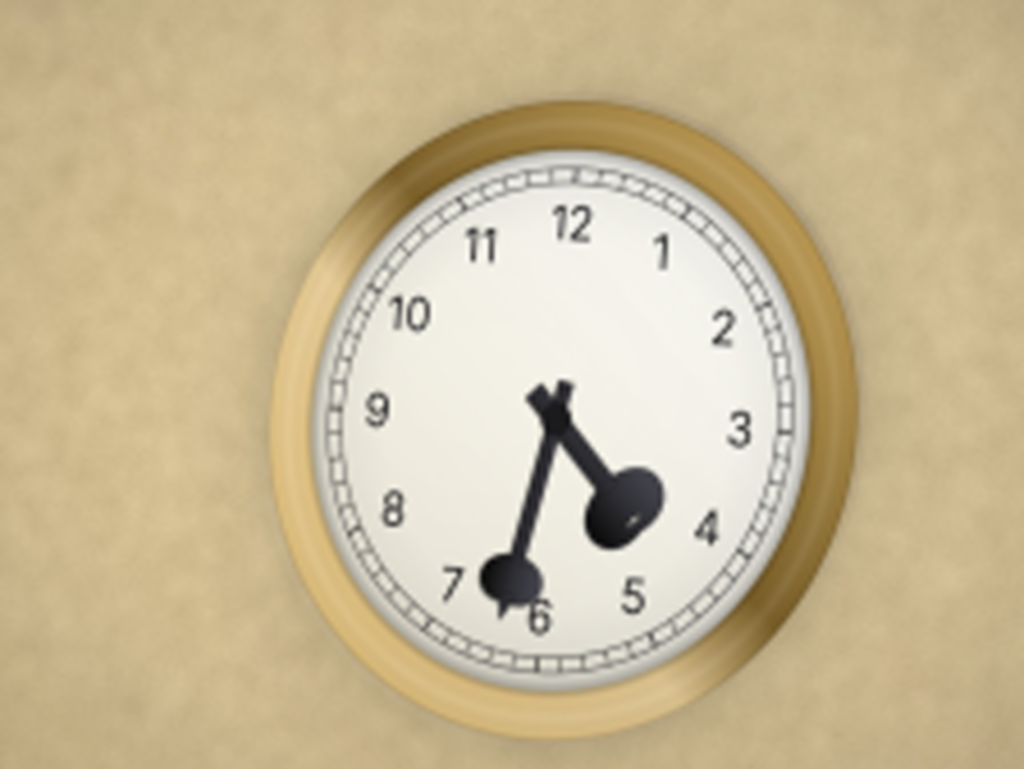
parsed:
4:32
